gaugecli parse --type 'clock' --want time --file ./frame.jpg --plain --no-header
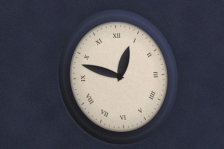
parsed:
12:48
